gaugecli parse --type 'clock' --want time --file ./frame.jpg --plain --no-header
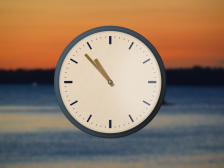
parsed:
10:53
